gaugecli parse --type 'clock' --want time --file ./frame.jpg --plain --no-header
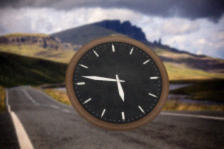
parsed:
5:47
